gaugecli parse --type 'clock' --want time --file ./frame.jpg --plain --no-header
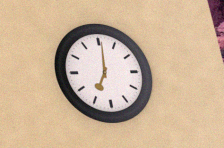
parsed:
7:01
